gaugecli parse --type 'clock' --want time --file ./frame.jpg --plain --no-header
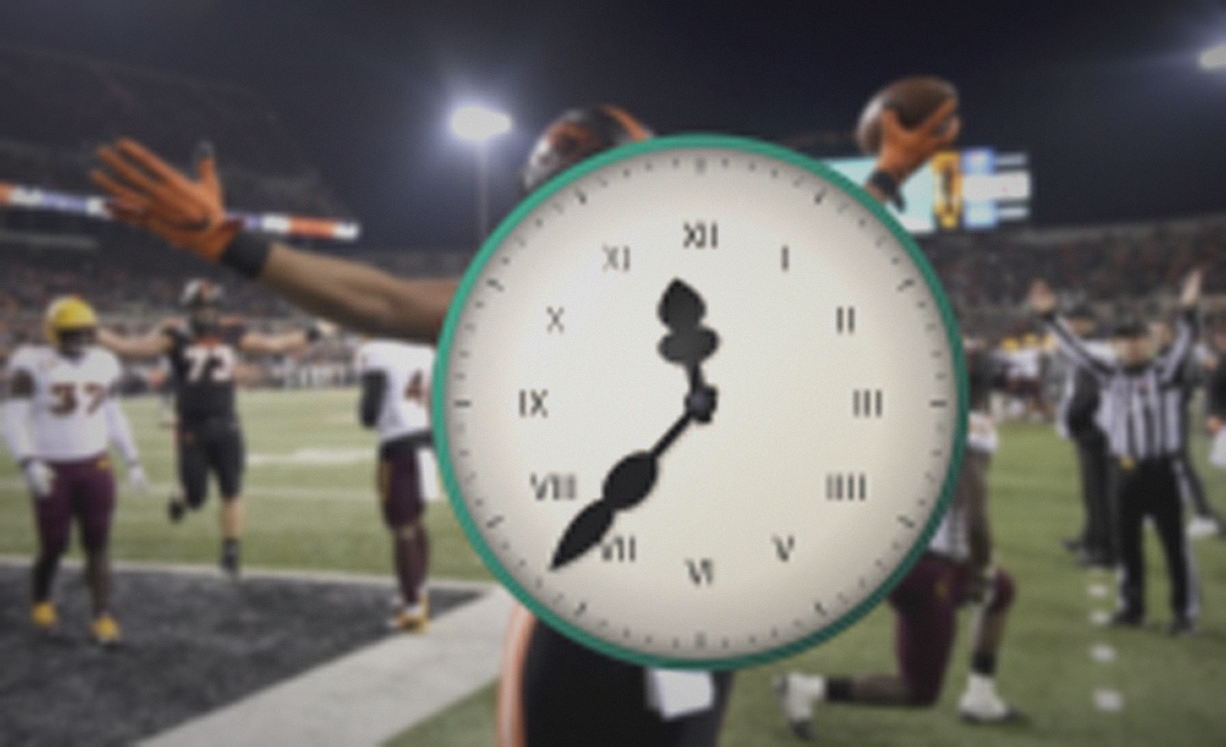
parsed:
11:37
